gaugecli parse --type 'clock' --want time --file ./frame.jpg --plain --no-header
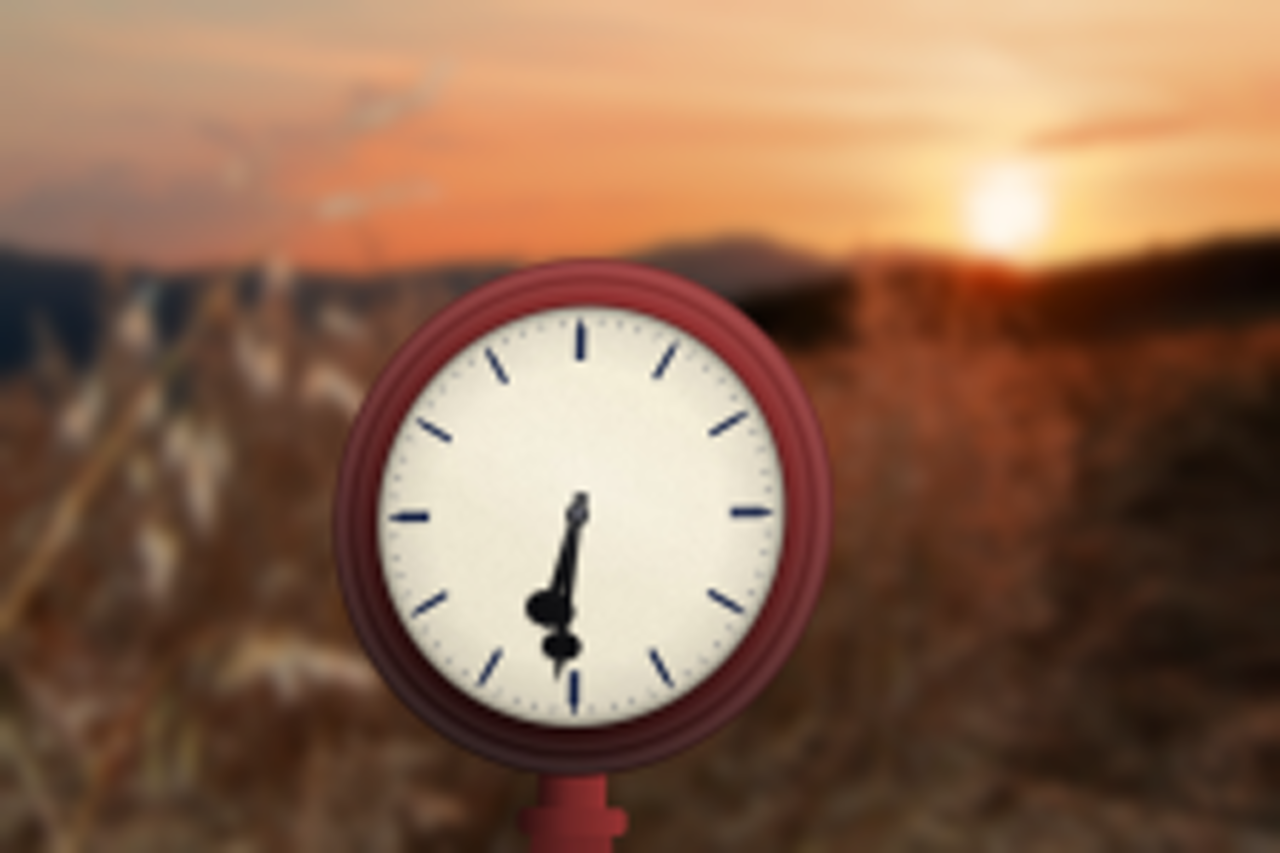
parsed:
6:31
